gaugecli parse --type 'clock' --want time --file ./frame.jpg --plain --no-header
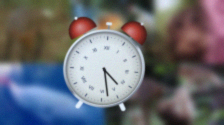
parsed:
4:28
